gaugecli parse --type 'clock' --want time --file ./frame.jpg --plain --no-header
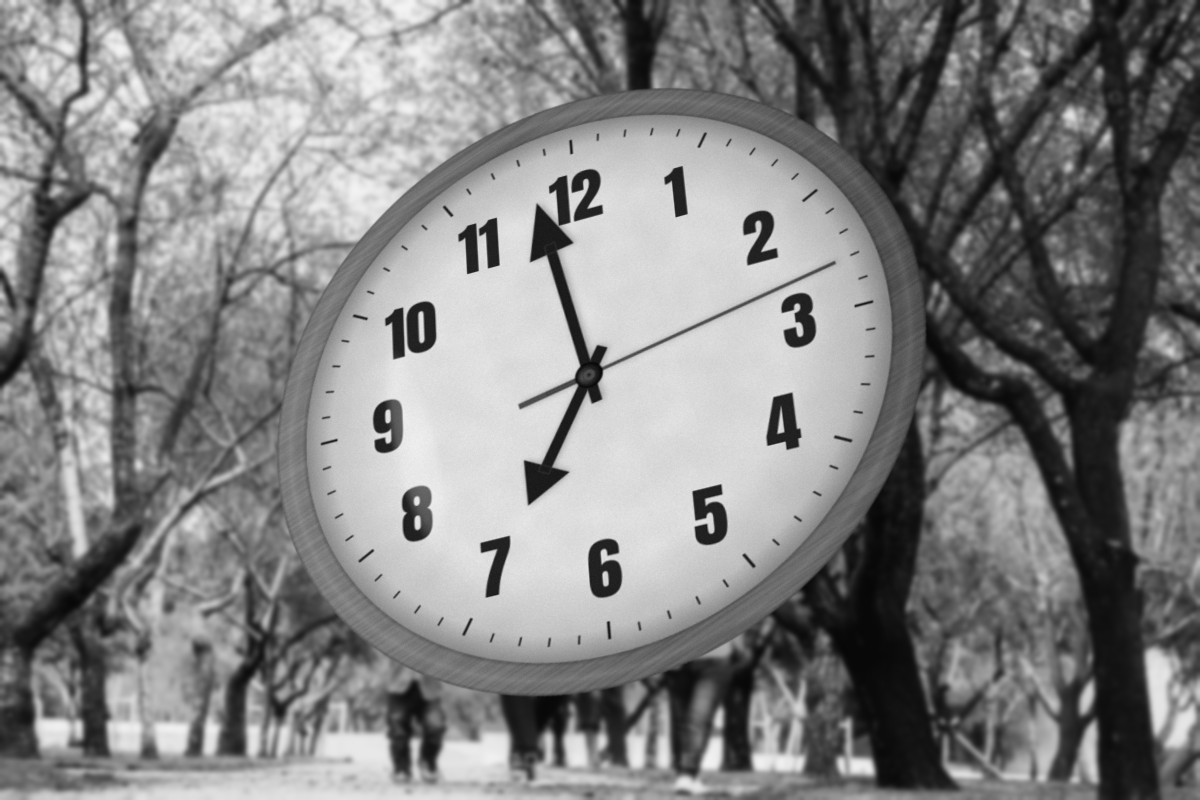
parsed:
6:58:13
